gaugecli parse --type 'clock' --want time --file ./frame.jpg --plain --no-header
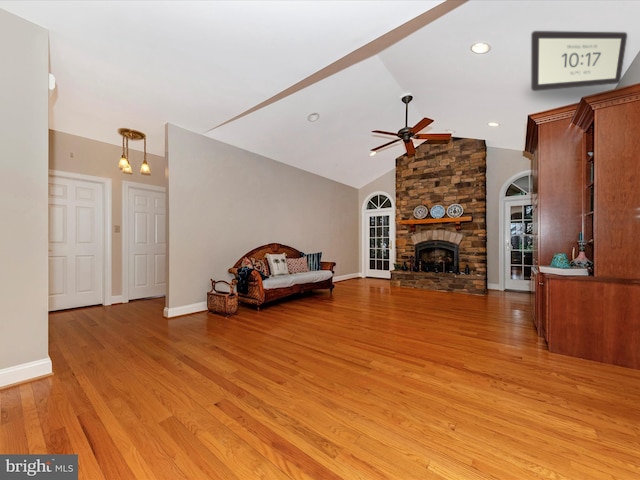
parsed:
10:17
